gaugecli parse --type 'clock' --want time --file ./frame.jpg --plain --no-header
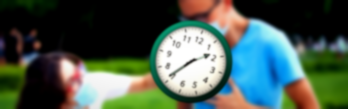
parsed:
1:36
